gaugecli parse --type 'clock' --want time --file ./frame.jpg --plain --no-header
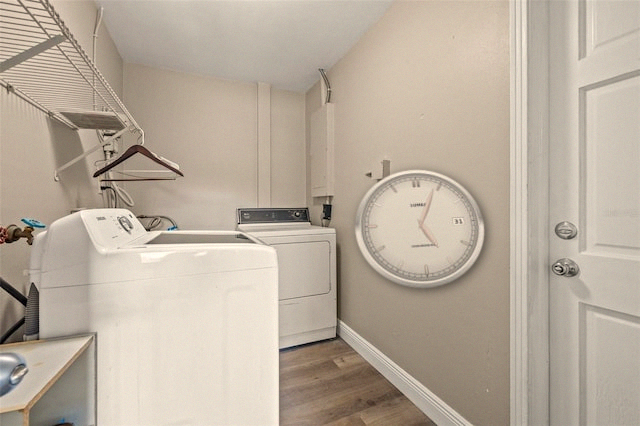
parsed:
5:04
